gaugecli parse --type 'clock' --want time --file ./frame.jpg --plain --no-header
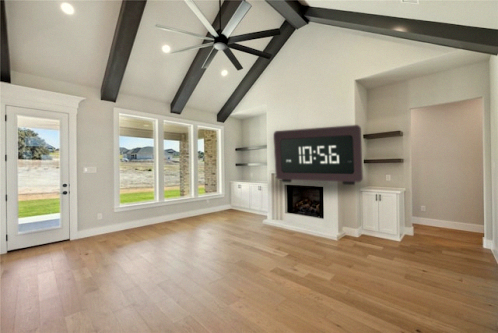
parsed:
10:56
